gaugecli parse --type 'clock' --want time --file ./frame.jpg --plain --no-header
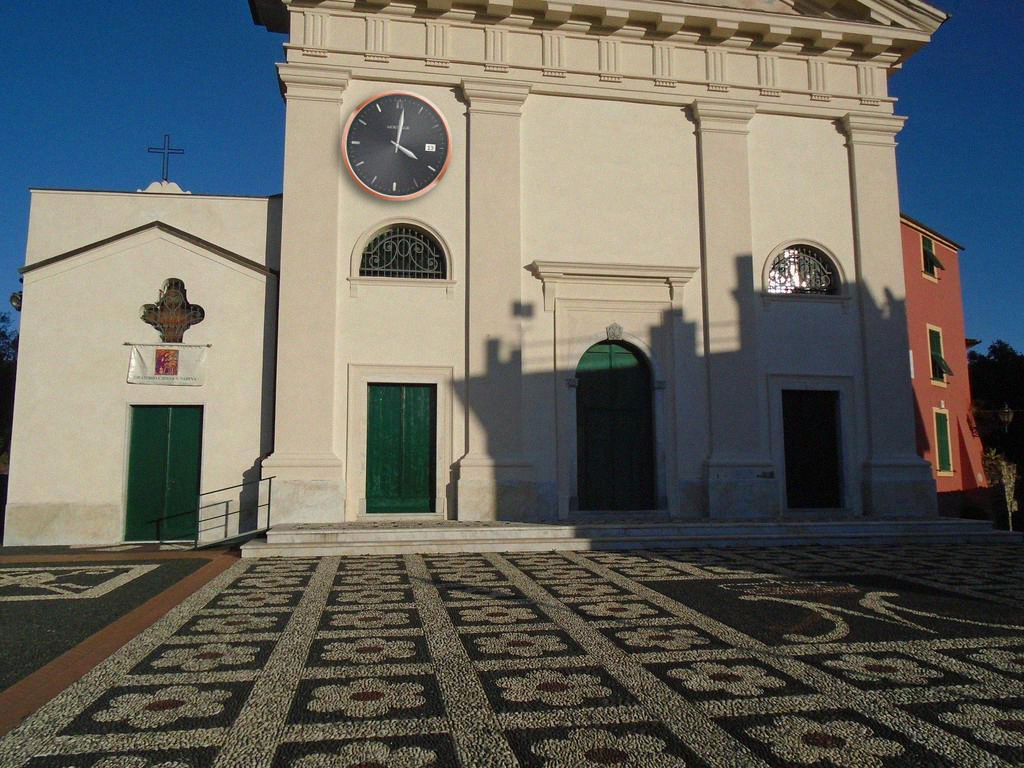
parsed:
4:01
